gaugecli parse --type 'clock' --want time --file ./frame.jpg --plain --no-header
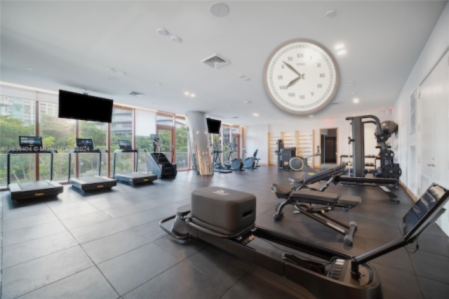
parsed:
7:52
